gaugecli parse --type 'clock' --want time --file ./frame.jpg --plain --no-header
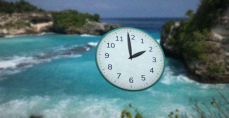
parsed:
1:59
